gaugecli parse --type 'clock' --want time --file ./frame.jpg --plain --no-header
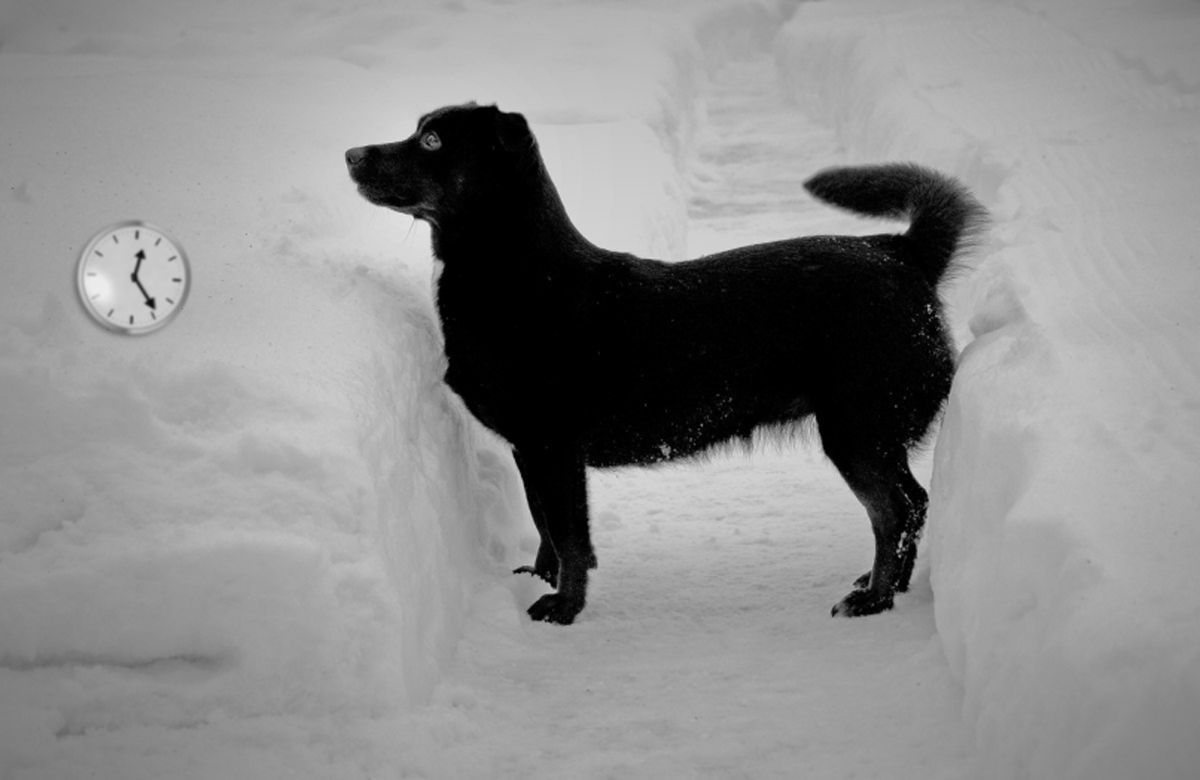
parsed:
12:24
